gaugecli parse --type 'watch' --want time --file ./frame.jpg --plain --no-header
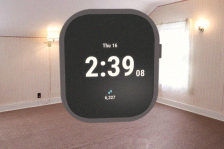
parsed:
2:39:08
